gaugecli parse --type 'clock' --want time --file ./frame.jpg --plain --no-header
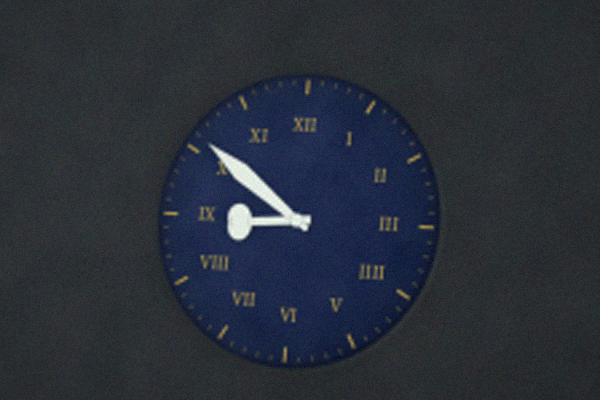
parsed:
8:51
